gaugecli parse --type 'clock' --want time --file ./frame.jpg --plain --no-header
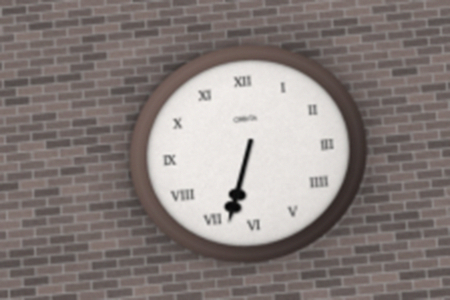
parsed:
6:33
